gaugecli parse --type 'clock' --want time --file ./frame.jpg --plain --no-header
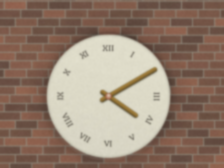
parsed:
4:10
